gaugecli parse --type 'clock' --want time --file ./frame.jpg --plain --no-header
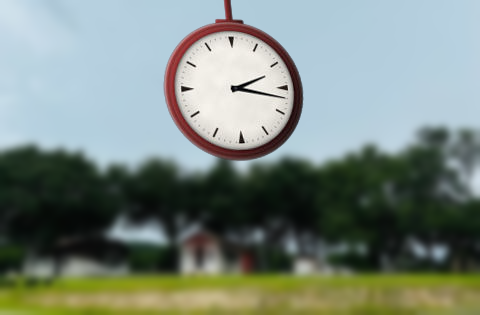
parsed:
2:17
